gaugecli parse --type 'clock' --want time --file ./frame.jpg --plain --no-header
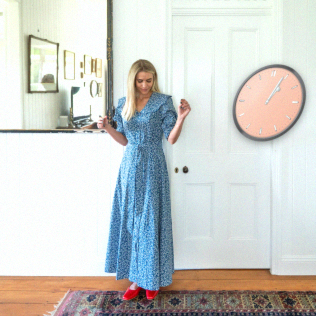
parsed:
1:04
